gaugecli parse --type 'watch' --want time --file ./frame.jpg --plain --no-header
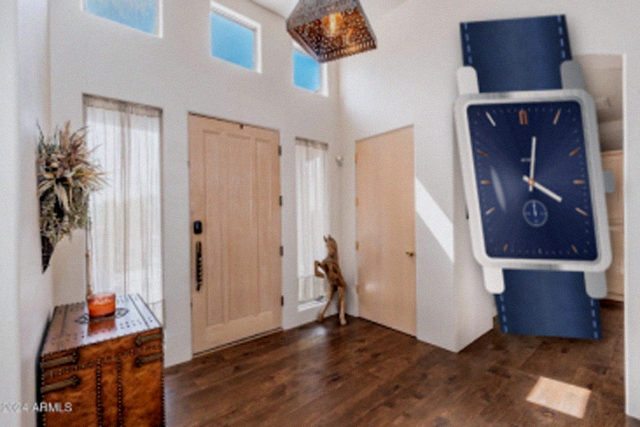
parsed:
4:02
